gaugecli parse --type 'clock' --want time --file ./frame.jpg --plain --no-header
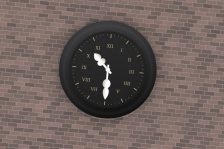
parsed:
10:30
